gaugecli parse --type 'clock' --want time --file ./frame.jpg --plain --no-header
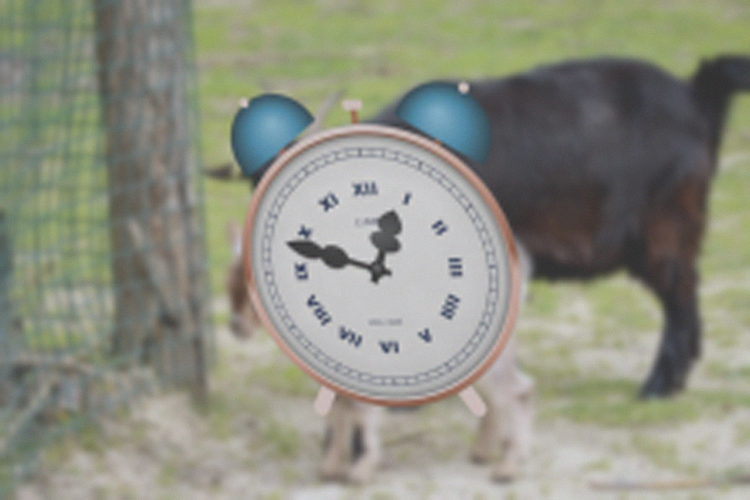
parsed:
12:48
